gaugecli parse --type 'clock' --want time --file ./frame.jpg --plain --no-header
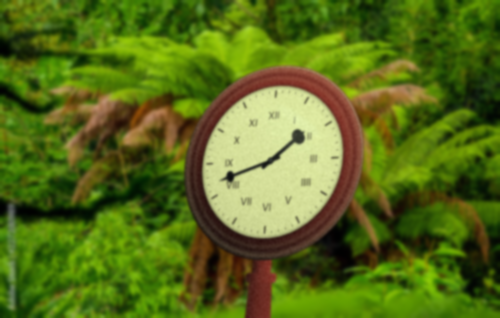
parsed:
1:42
